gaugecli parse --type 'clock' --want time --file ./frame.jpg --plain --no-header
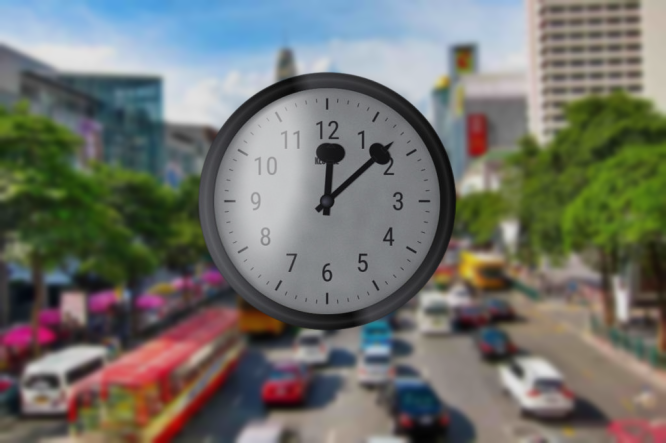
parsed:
12:08
